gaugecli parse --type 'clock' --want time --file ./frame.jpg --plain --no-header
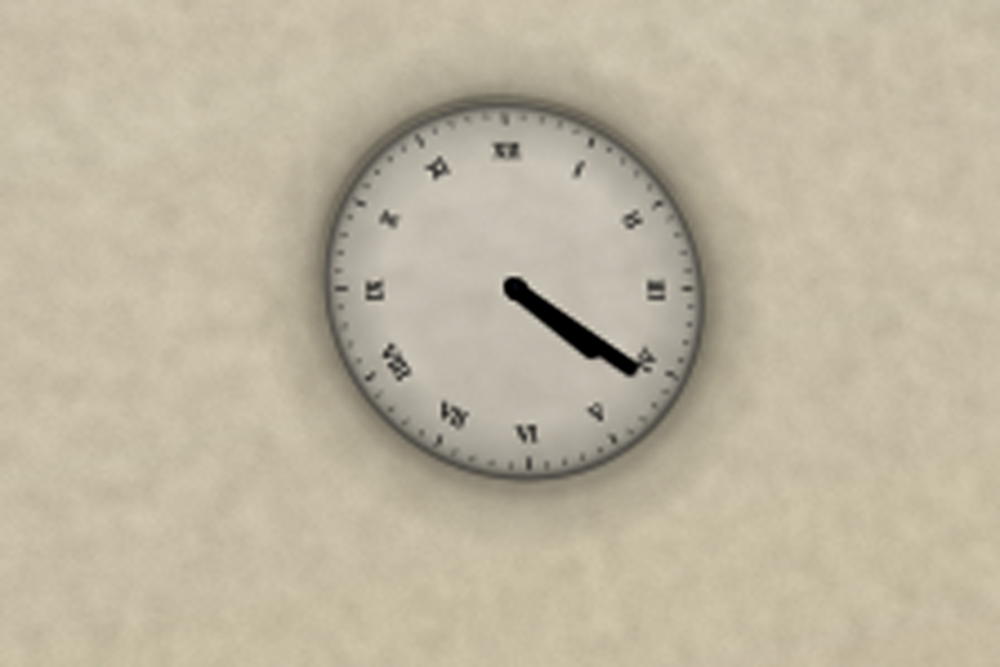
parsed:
4:21
